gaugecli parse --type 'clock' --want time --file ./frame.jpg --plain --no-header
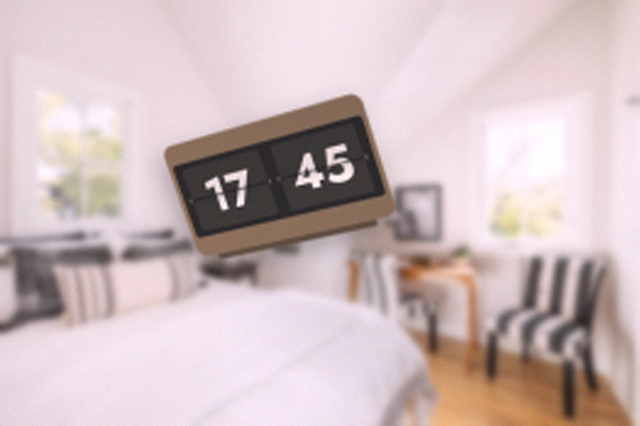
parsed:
17:45
